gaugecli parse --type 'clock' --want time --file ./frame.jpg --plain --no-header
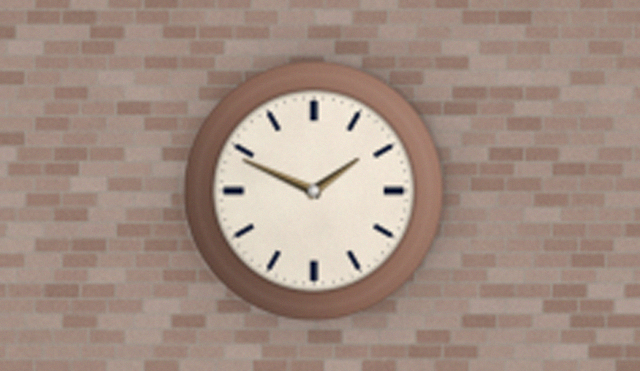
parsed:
1:49
